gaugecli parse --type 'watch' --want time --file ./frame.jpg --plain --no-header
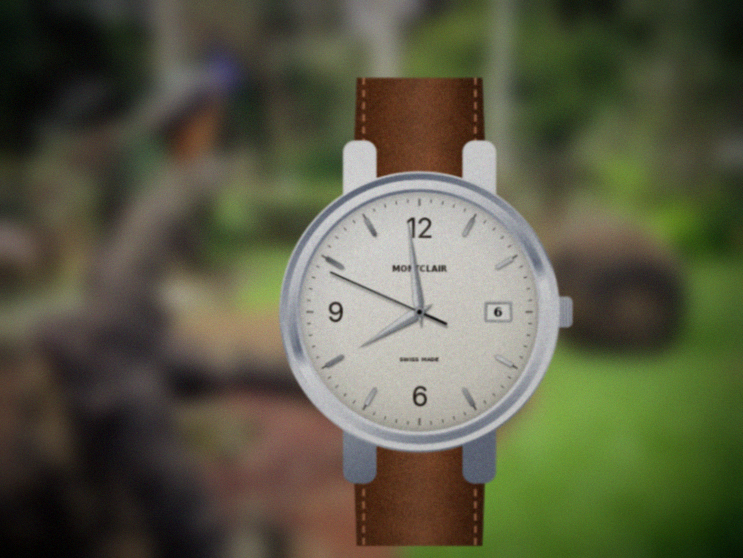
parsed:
7:58:49
